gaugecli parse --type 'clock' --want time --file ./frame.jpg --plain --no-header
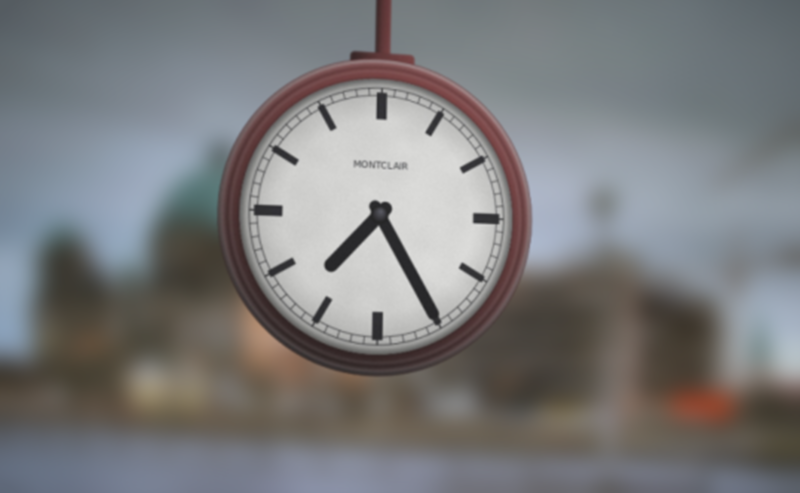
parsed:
7:25
